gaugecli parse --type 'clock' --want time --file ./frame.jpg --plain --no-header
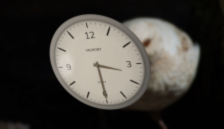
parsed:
3:30
